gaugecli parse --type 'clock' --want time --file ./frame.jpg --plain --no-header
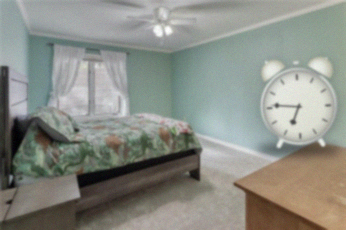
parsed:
6:46
